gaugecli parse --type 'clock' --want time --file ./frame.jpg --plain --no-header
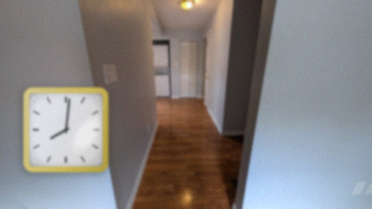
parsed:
8:01
